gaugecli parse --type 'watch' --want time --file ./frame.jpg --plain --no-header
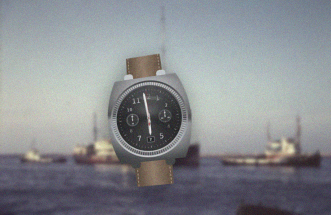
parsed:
5:59
